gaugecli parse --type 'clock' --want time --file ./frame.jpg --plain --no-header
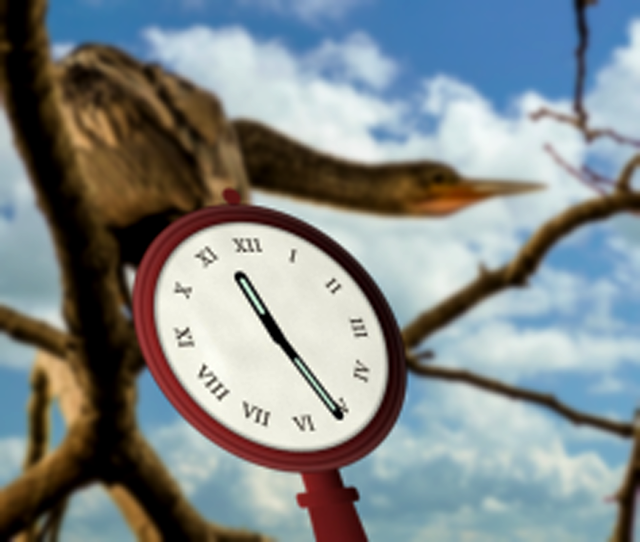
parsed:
11:26
